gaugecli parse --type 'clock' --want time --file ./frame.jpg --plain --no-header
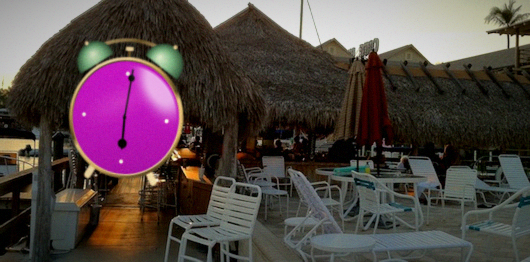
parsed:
6:01
